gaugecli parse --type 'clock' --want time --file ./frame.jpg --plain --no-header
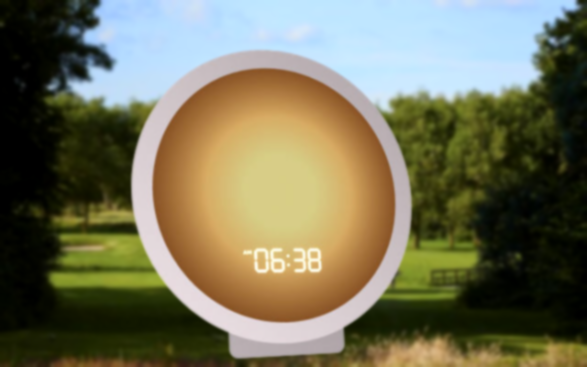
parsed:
6:38
